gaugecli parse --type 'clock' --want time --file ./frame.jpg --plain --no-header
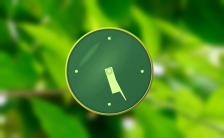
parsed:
5:25
